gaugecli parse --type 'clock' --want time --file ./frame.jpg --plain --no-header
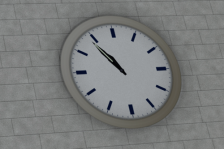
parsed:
10:54
